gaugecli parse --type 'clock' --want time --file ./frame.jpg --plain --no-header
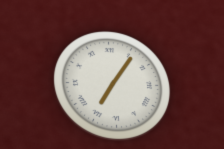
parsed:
7:06
